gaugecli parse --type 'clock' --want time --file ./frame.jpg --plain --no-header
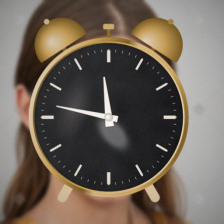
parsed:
11:47
